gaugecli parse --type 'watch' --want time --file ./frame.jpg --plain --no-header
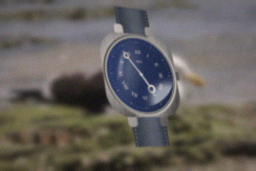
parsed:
4:54
